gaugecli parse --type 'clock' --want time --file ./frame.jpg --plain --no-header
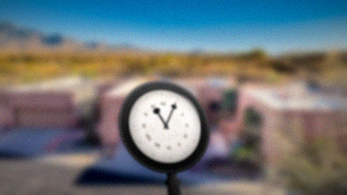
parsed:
11:05
